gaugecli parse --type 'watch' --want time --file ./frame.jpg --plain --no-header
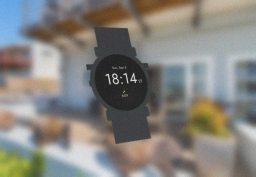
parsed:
18:14
